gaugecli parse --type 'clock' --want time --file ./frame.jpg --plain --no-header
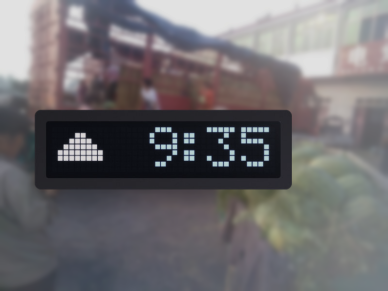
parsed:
9:35
